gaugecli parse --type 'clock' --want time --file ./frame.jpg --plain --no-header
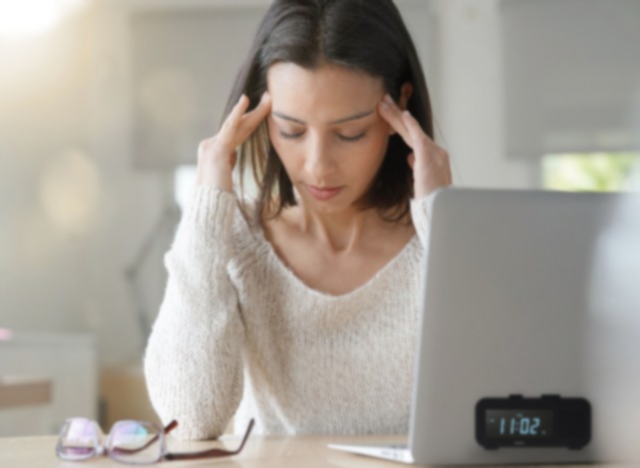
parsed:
11:02
